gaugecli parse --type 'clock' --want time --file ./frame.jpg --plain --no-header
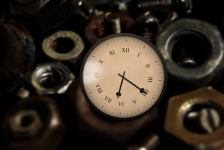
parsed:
6:20
